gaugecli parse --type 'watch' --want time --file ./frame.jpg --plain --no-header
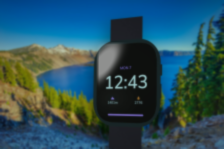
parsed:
12:43
